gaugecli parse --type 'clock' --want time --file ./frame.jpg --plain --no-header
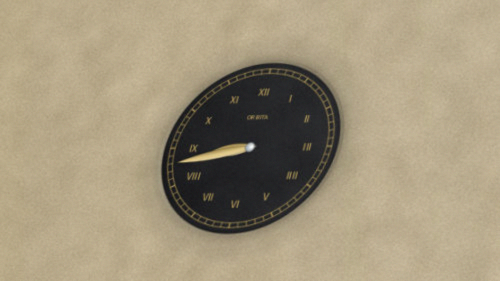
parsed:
8:43
